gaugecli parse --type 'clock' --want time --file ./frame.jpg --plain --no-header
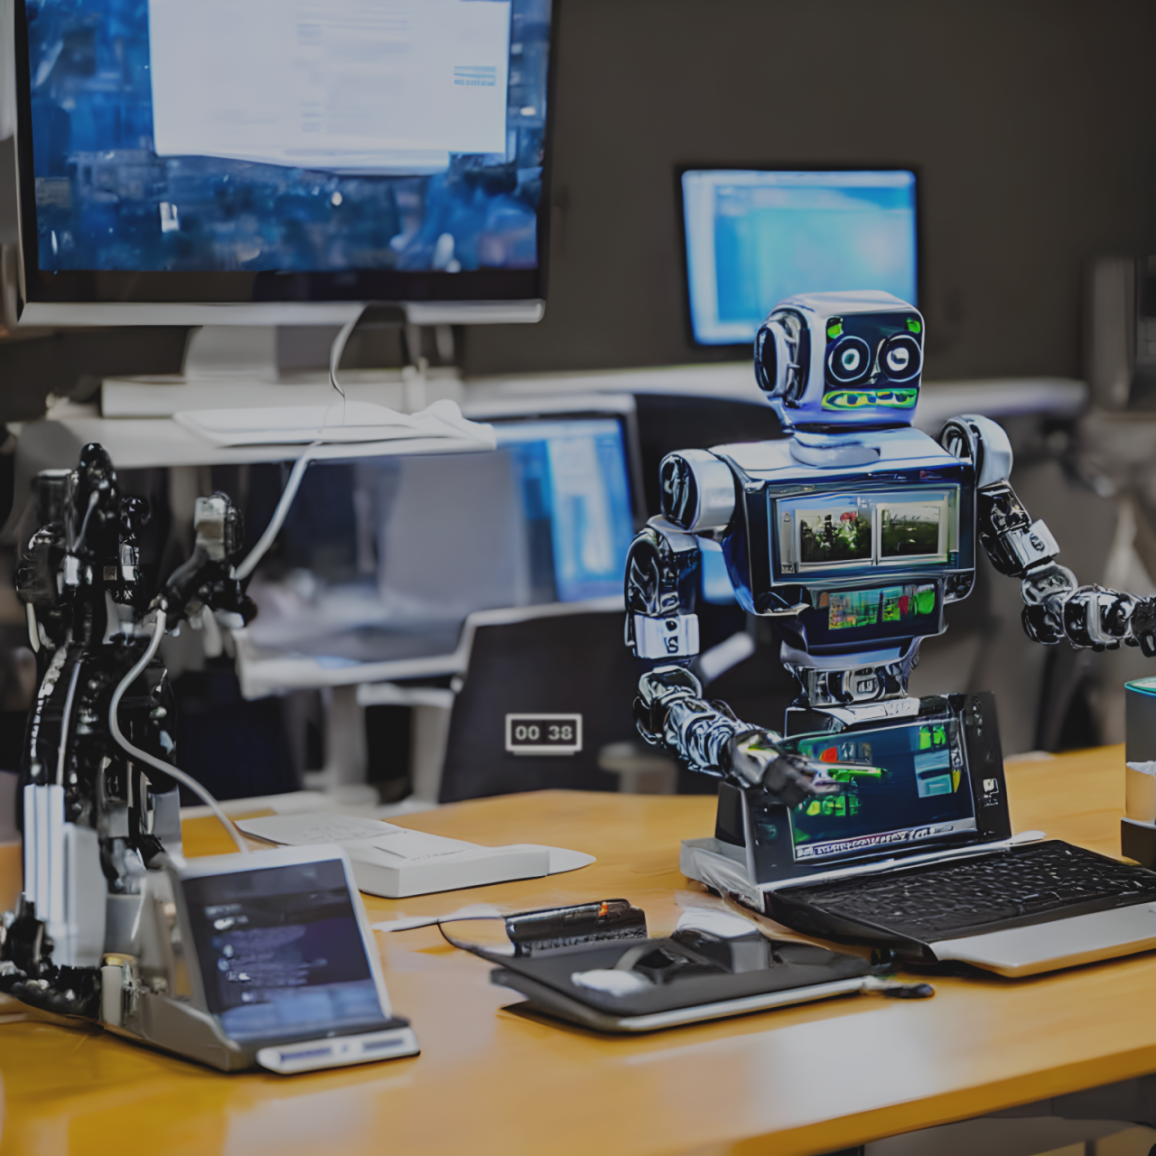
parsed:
0:38
